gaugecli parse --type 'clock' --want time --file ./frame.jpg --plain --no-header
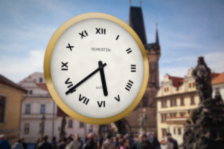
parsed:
5:39
